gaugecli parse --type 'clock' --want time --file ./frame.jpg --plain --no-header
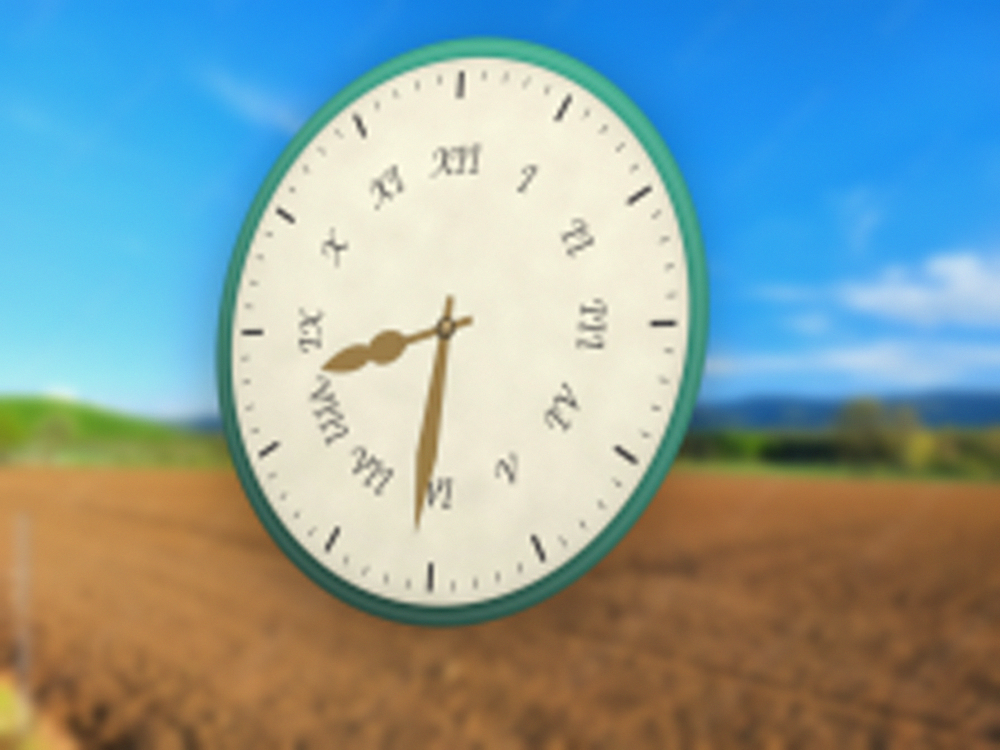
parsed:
8:31
